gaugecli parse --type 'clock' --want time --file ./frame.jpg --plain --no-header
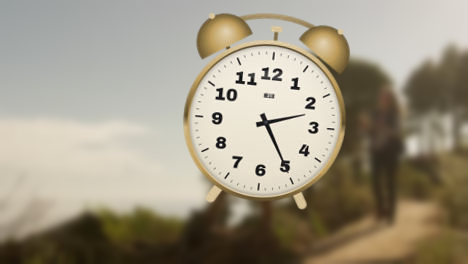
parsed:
2:25
